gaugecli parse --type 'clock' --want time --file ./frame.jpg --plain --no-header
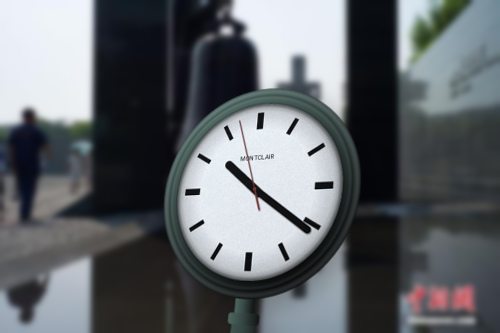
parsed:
10:20:57
